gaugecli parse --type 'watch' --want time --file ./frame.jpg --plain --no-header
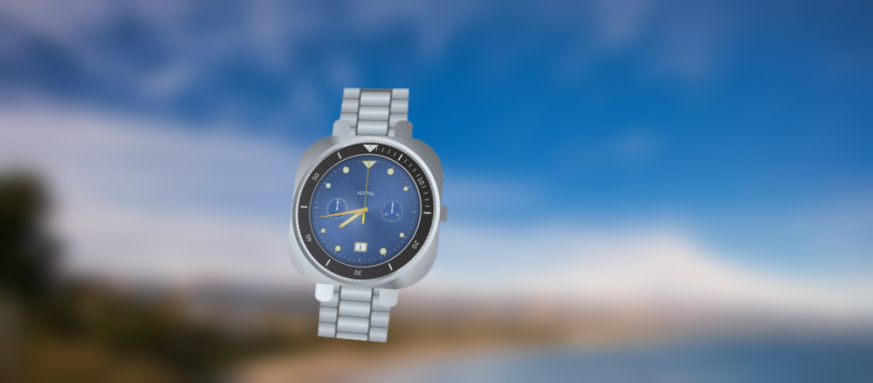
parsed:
7:43
